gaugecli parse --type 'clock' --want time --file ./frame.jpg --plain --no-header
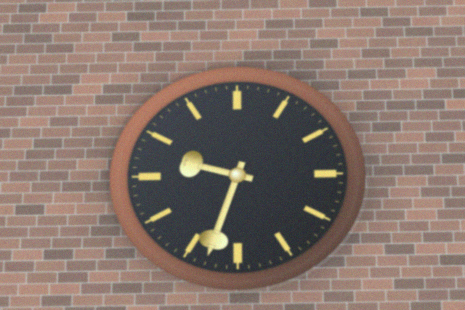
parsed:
9:33
